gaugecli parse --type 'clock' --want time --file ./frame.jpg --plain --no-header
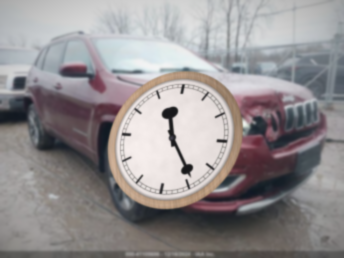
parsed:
11:24
